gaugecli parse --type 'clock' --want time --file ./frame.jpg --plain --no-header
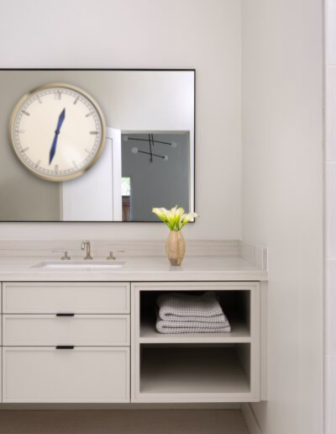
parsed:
12:32
